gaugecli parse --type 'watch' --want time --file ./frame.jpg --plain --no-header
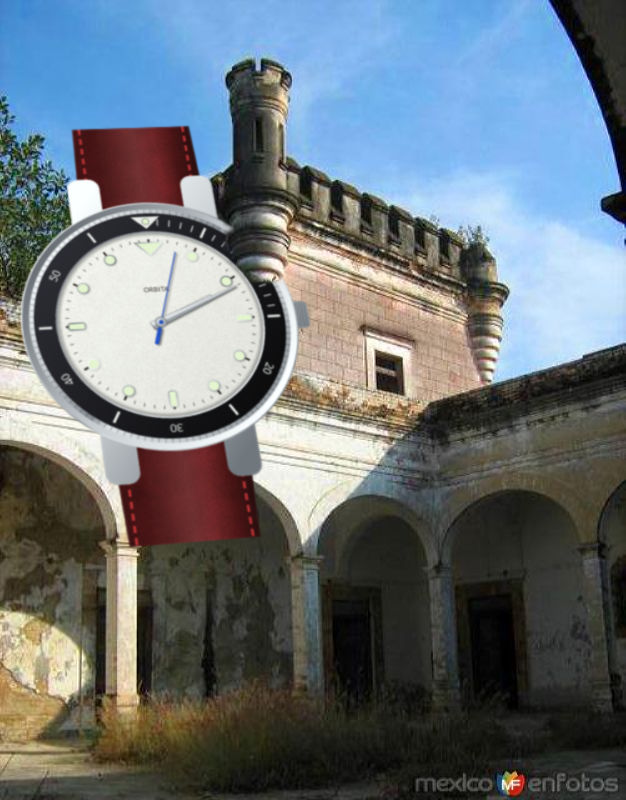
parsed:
2:11:03
